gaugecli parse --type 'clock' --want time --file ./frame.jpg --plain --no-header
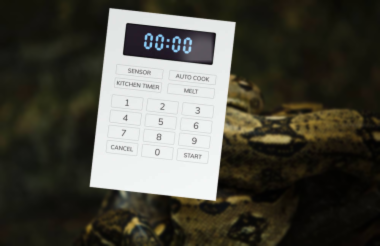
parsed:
0:00
